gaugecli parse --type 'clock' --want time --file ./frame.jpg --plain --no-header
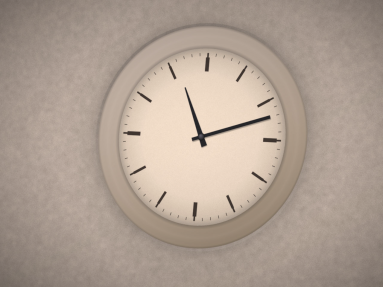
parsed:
11:12
